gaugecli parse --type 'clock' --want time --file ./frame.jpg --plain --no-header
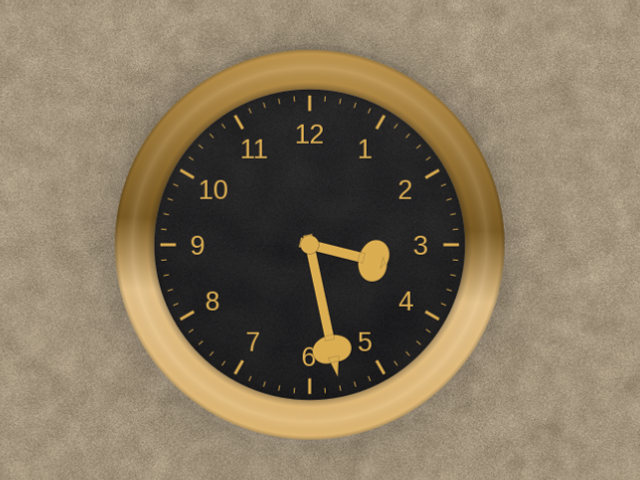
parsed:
3:28
